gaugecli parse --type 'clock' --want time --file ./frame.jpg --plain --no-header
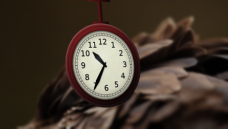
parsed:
10:35
